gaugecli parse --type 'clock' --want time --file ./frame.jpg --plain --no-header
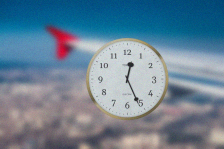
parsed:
12:26
